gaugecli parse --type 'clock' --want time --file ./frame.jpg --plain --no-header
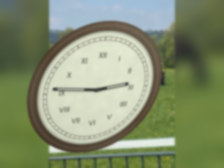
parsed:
2:46
